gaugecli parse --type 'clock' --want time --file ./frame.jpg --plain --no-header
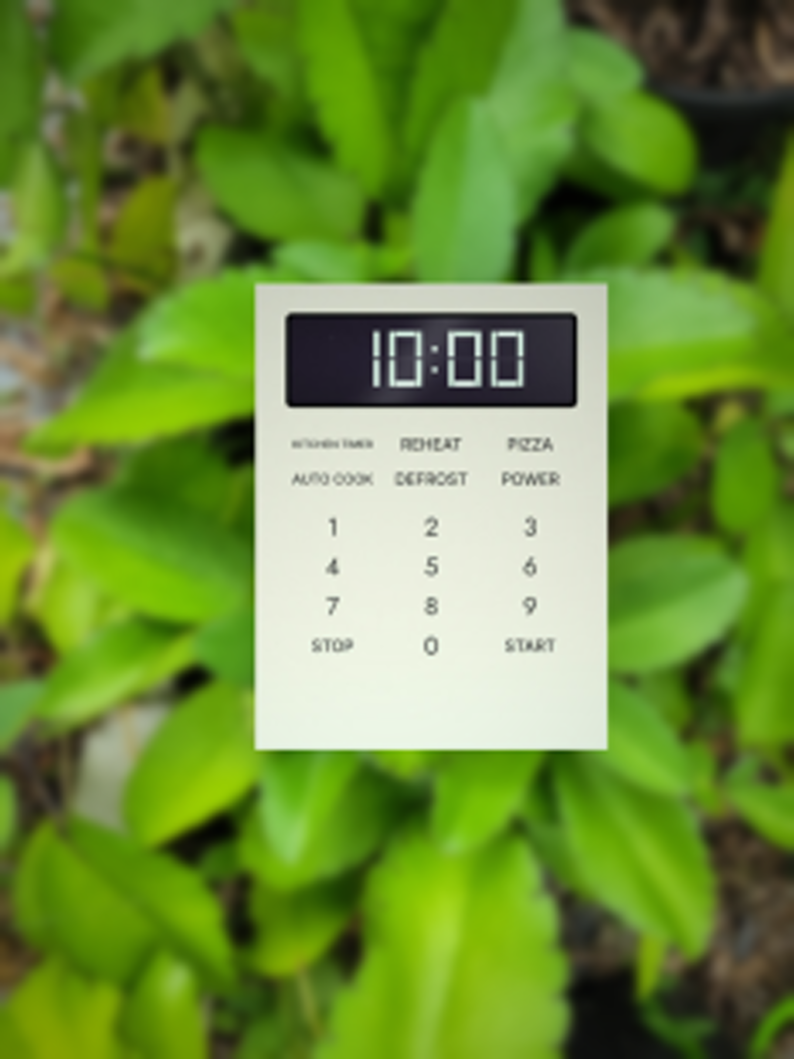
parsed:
10:00
